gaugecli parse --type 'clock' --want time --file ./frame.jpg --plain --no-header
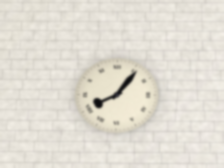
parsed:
8:06
